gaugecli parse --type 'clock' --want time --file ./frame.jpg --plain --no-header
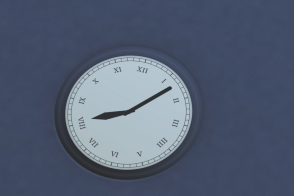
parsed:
8:07
